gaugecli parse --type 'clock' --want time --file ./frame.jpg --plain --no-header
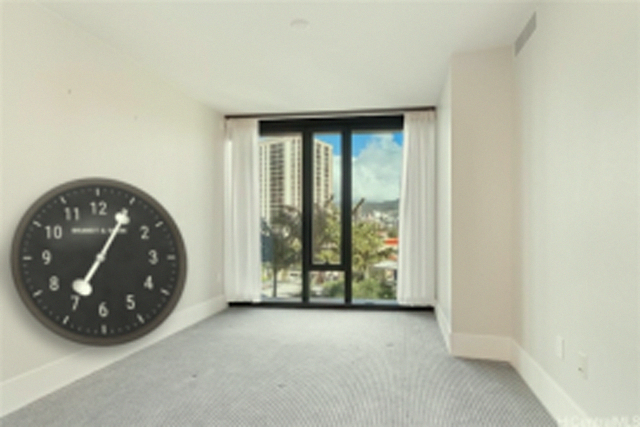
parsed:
7:05
